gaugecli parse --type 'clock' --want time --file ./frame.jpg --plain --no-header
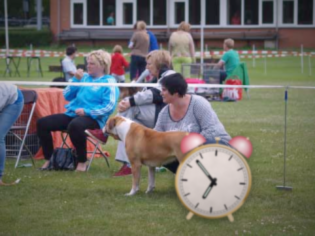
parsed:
6:53
